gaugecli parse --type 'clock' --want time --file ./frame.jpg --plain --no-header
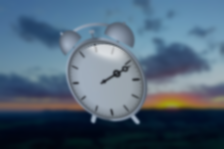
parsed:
2:11
